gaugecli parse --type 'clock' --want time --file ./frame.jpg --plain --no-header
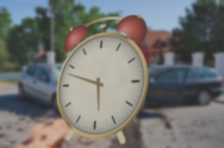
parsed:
5:48
